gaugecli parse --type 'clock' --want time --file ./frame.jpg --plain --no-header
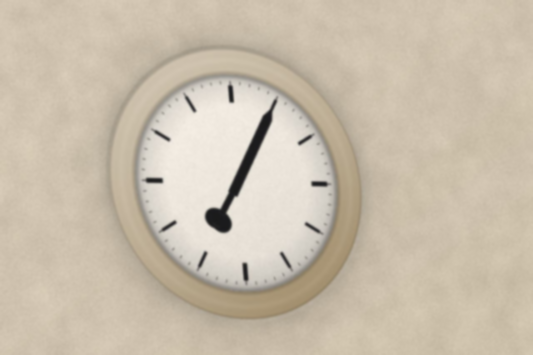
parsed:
7:05
